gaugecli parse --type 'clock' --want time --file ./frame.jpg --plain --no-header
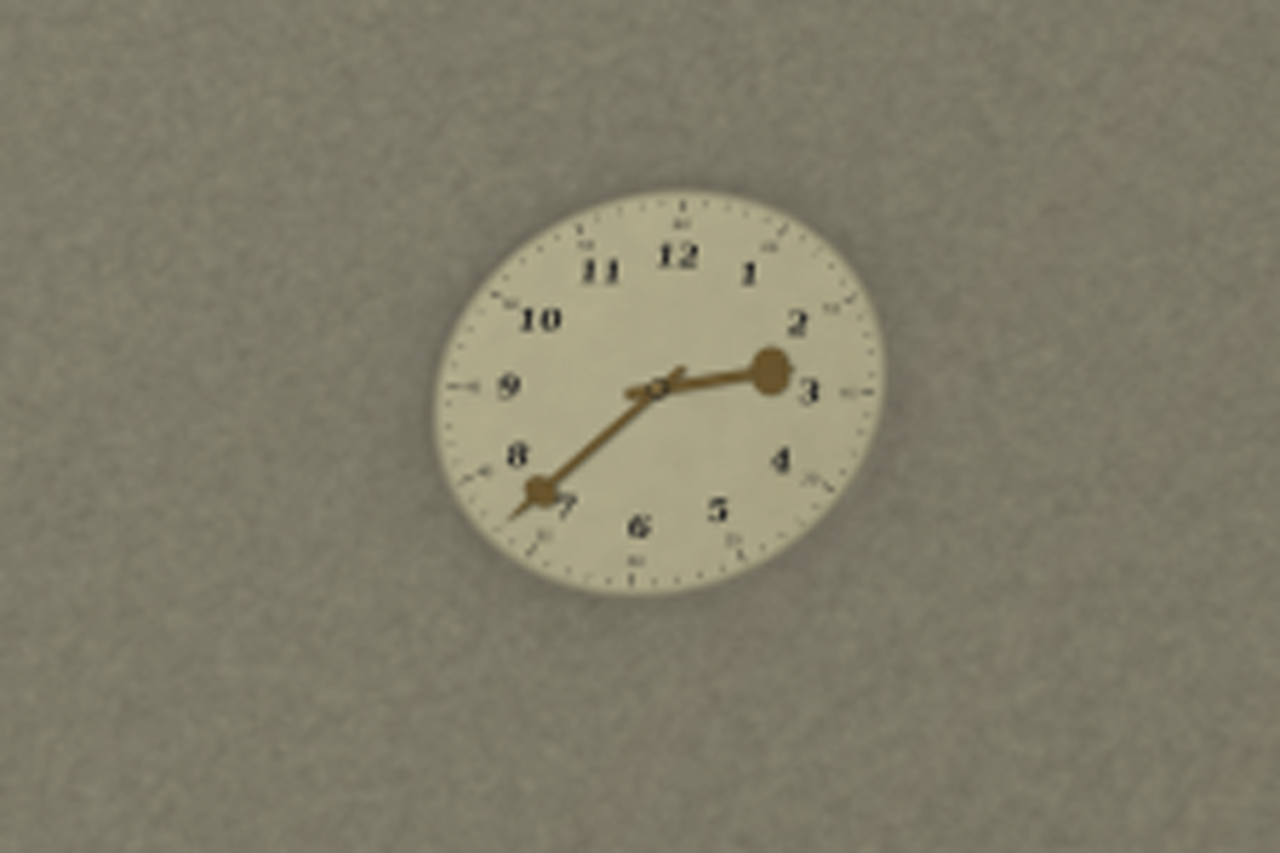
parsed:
2:37
